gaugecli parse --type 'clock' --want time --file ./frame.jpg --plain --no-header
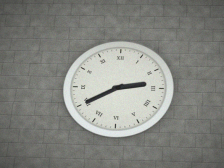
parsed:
2:40
